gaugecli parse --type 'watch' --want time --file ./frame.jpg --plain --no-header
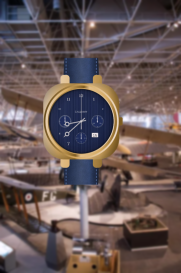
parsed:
8:38
